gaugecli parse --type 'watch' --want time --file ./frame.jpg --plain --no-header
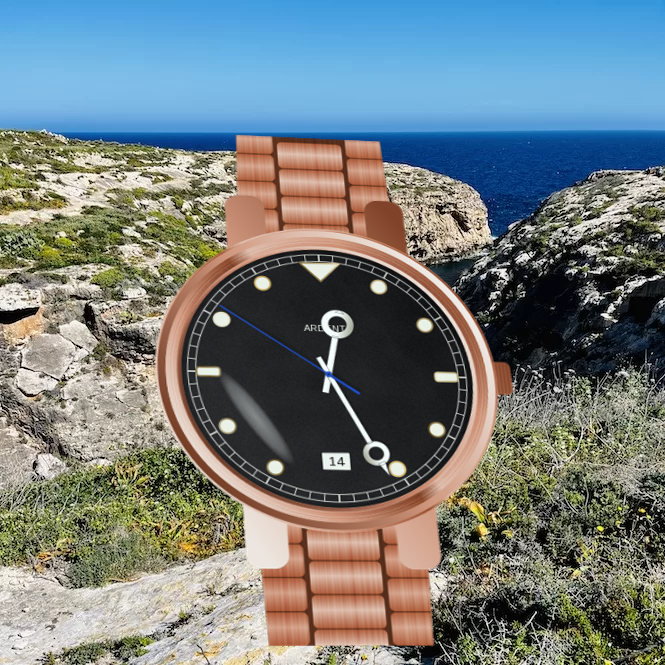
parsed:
12:25:51
